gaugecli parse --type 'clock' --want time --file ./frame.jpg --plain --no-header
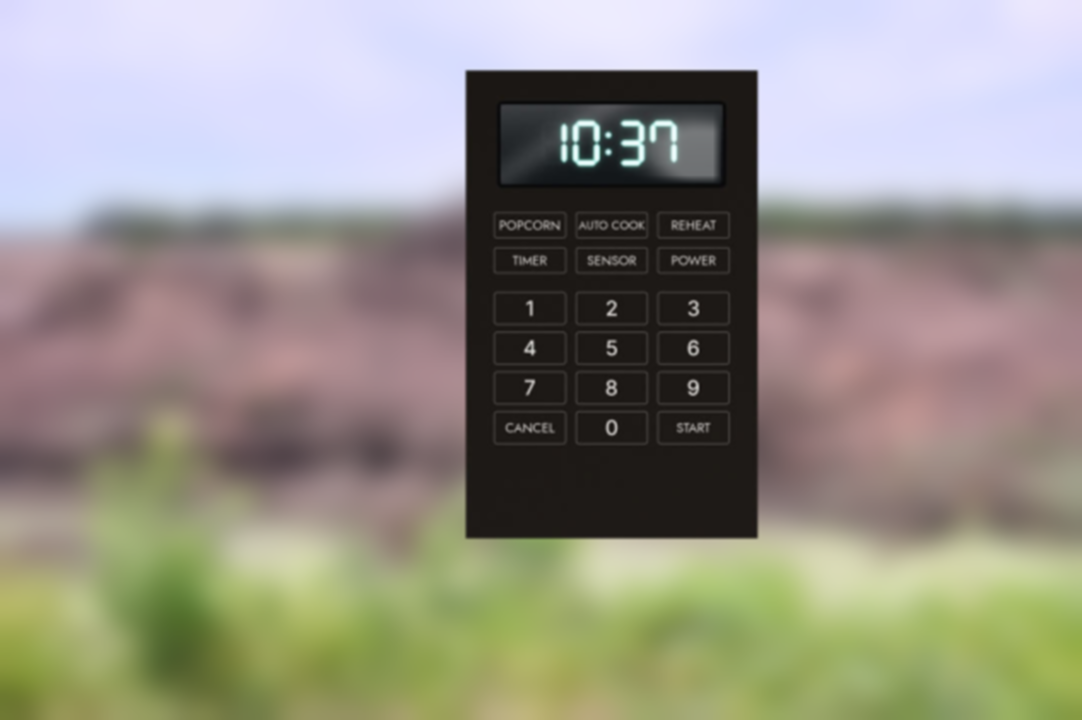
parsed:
10:37
